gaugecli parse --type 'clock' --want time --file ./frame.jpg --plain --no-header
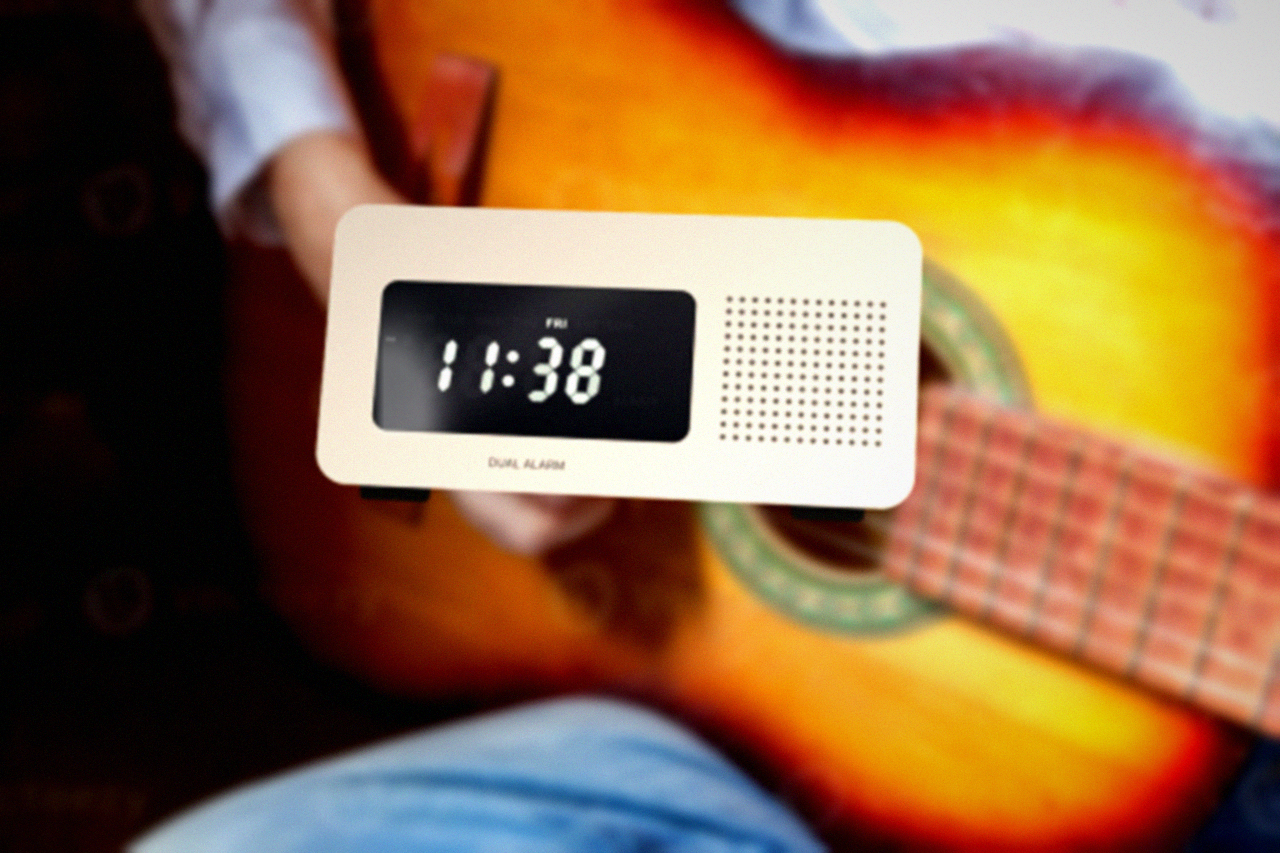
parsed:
11:38
